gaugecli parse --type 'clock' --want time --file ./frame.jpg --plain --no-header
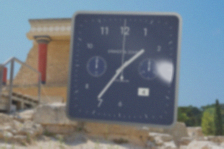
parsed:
1:36
